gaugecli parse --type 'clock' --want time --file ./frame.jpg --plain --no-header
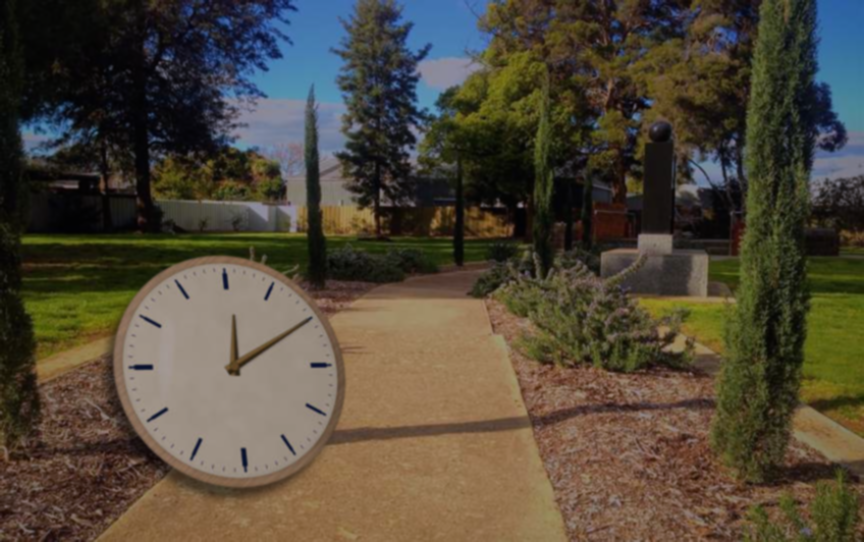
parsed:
12:10
